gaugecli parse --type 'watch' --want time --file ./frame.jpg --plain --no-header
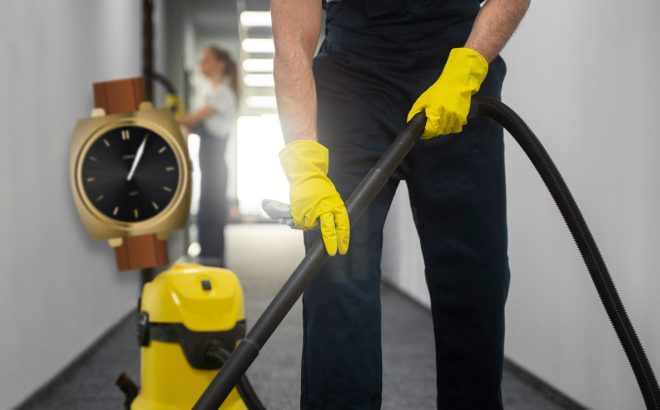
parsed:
1:05
